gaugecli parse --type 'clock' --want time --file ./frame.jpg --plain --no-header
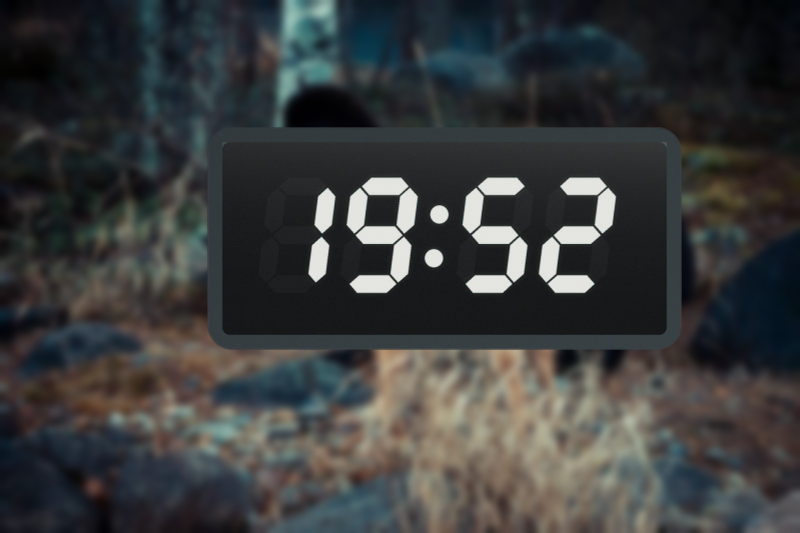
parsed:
19:52
